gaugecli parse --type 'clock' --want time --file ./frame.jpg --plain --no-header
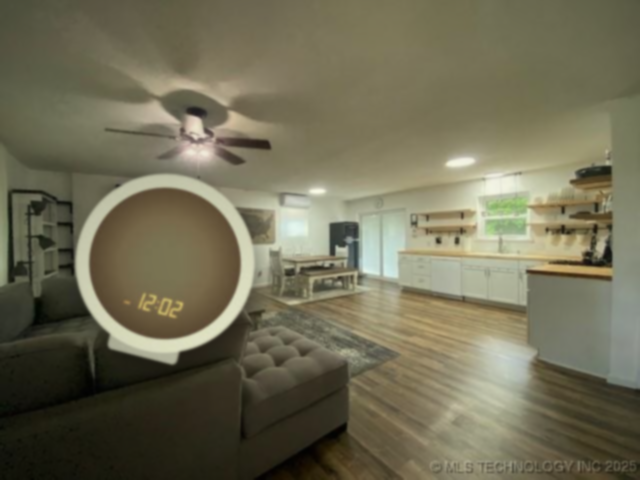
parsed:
12:02
